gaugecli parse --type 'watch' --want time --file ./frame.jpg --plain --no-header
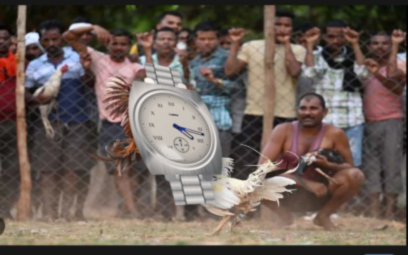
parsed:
4:17
